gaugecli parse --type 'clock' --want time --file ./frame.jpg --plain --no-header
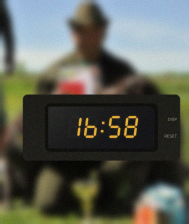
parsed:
16:58
